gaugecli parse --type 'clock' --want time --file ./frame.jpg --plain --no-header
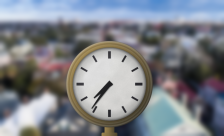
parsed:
7:36
